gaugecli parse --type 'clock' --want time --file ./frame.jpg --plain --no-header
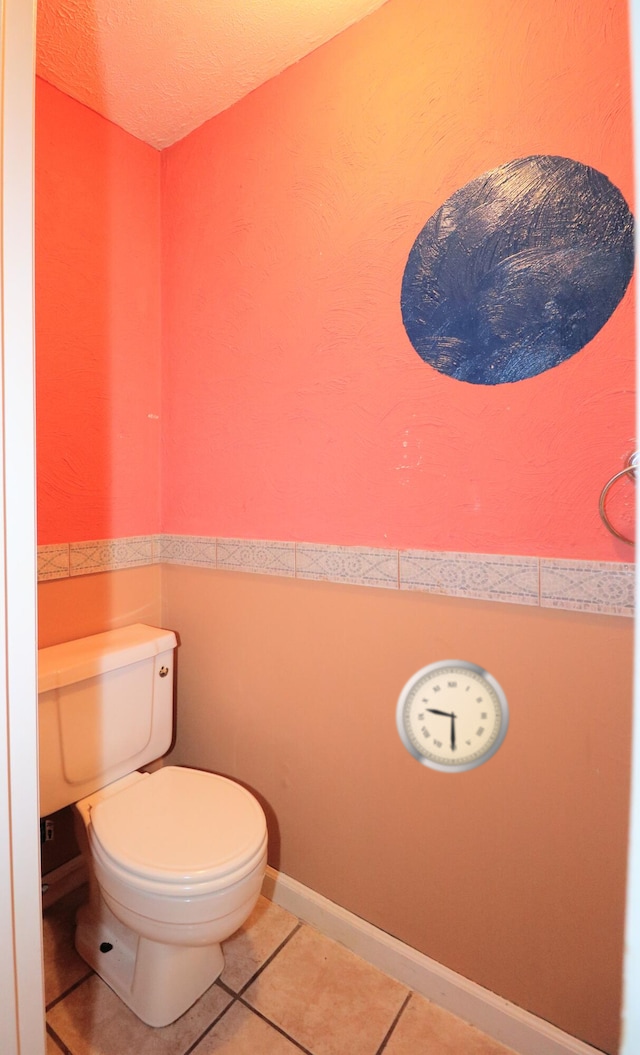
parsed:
9:30
